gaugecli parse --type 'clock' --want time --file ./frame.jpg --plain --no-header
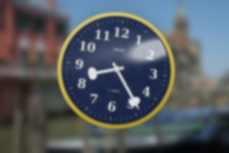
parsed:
8:24
